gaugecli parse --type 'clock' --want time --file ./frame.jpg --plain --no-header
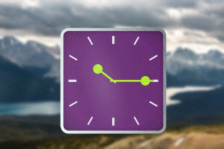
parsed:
10:15
